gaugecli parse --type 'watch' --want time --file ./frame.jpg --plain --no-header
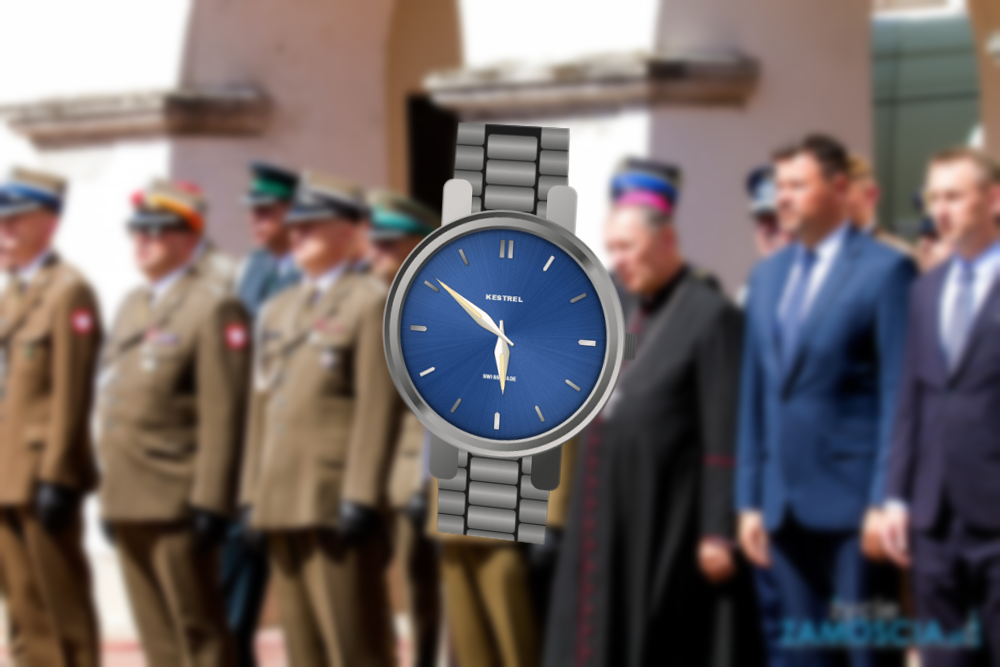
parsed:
5:51
